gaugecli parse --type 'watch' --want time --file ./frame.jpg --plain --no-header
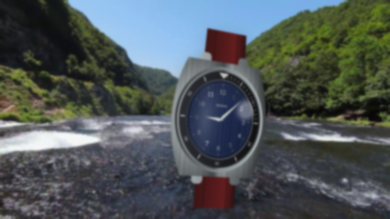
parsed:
9:08
